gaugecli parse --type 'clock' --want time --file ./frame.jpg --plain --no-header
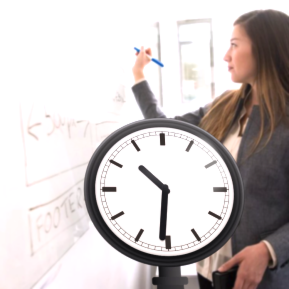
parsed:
10:31
